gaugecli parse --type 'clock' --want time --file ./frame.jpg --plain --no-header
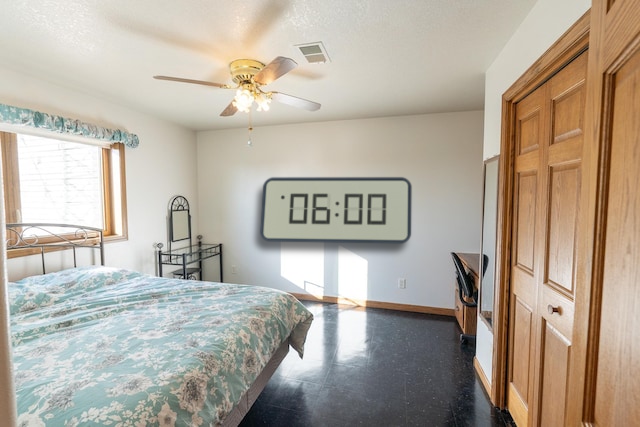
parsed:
6:00
